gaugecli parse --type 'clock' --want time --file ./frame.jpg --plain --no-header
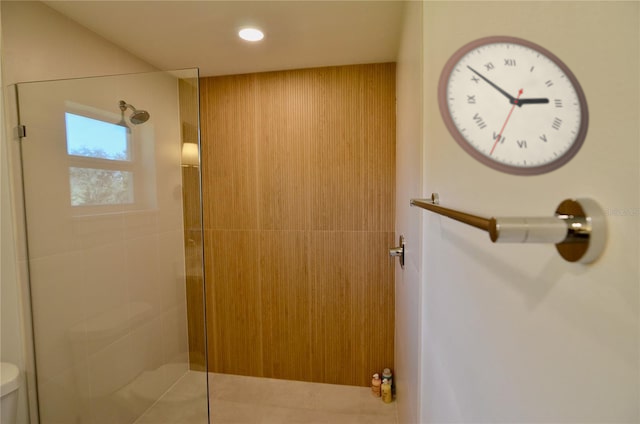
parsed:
2:51:35
